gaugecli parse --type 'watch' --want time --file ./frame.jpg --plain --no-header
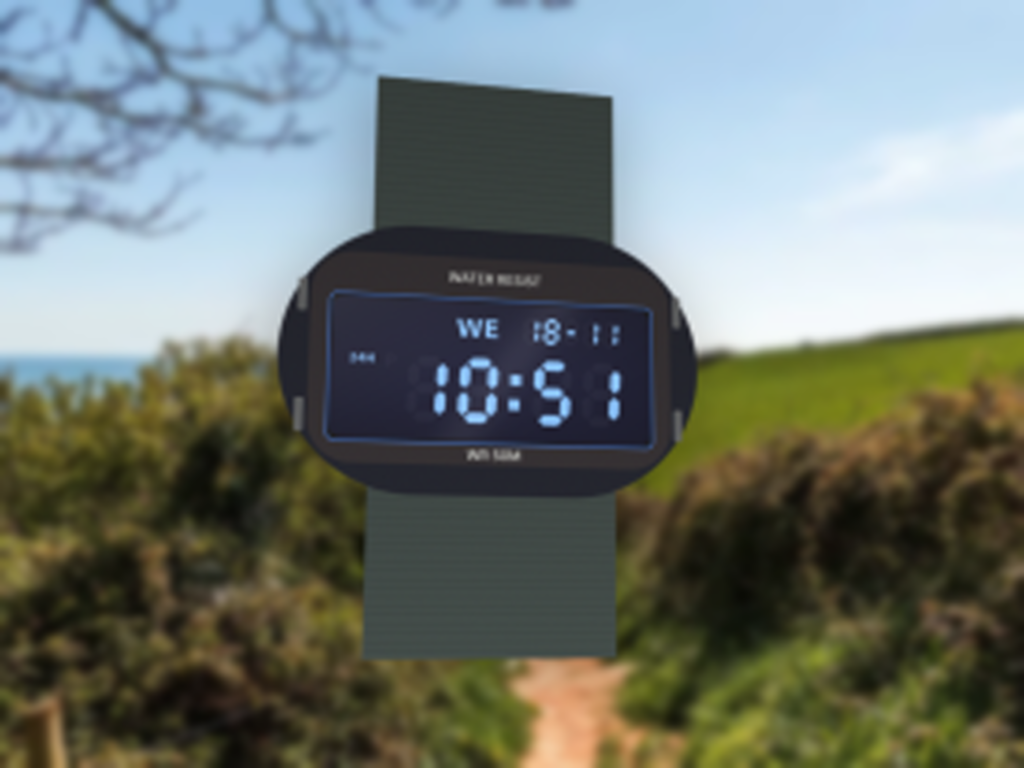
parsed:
10:51
